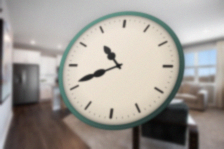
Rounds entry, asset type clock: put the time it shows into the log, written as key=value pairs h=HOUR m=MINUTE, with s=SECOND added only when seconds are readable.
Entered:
h=10 m=41
